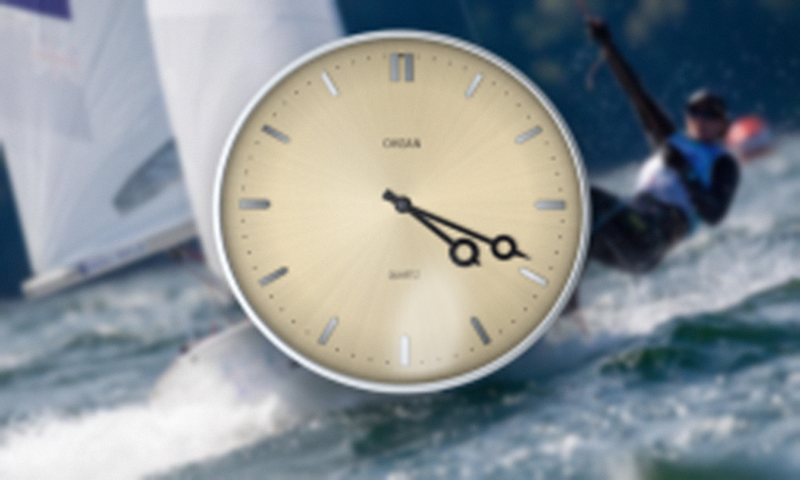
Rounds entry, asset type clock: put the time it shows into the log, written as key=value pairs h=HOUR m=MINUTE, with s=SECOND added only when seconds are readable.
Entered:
h=4 m=19
